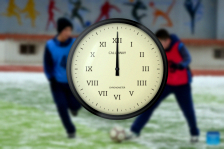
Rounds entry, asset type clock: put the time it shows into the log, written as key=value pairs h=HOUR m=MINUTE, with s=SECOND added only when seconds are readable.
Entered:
h=12 m=0
